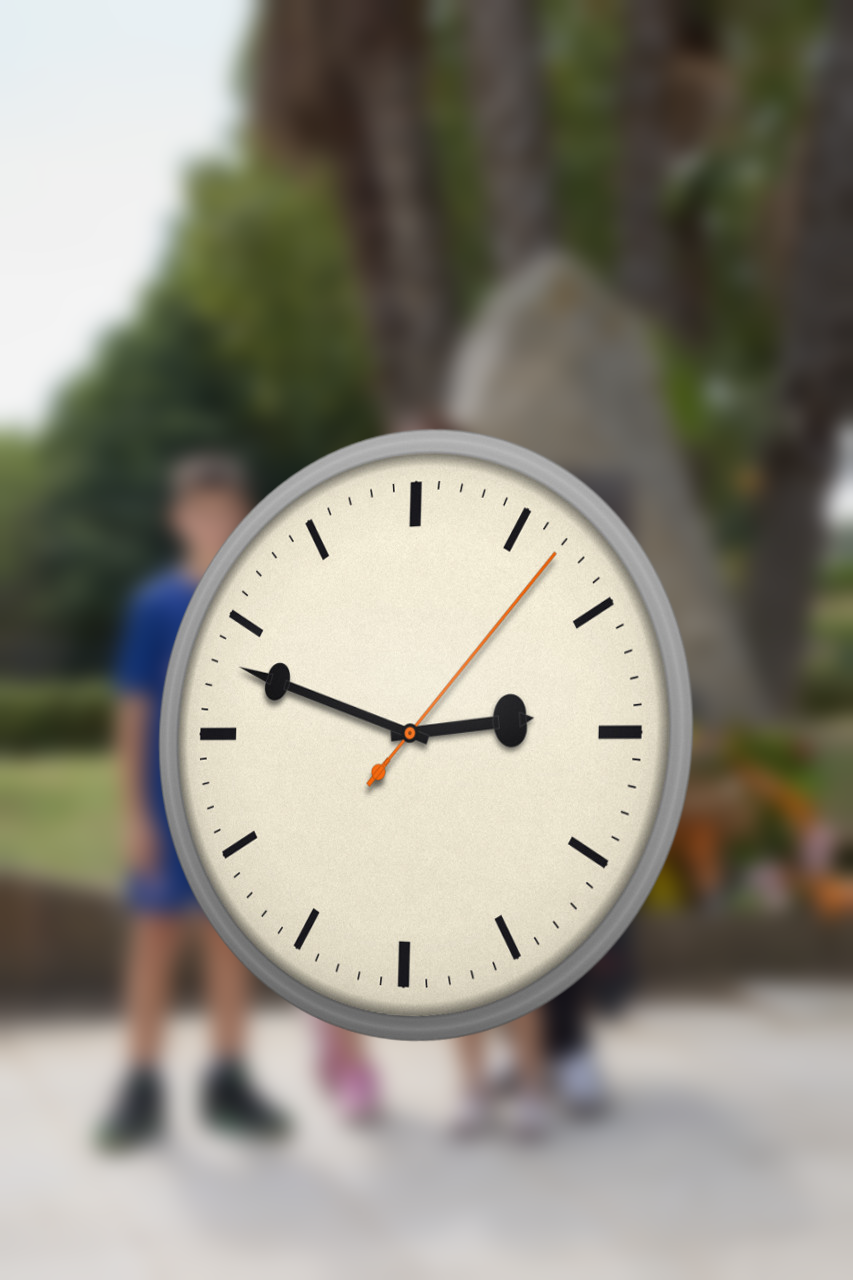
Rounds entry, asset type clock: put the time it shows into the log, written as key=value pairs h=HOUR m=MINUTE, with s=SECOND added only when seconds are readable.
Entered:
h=2 m=48 s=7
